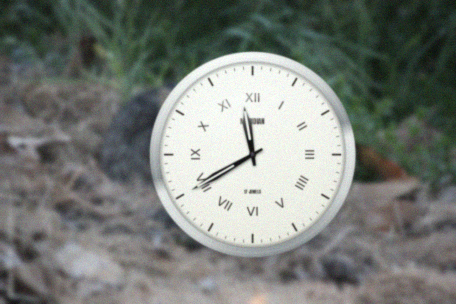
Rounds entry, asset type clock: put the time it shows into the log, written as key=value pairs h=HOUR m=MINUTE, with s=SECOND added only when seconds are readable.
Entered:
h=11 m=40
